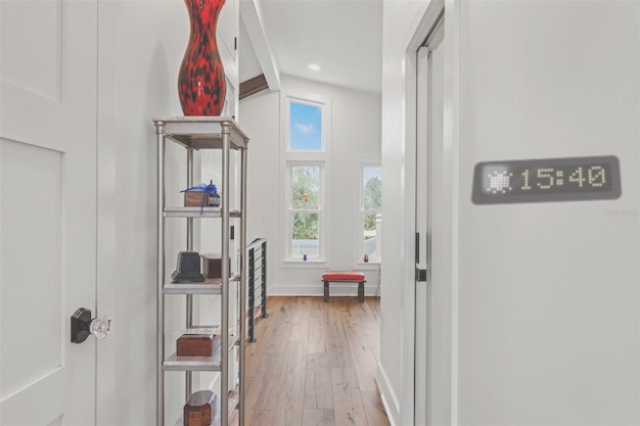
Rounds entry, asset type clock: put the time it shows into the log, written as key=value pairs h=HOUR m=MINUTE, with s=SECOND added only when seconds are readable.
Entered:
h=15 m=40
